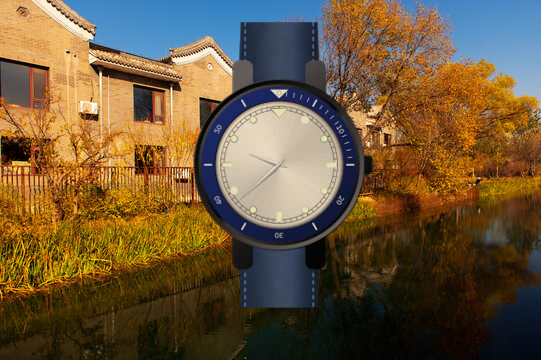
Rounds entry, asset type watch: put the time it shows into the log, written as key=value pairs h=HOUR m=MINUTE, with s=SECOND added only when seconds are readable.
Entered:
h=9 m=38
